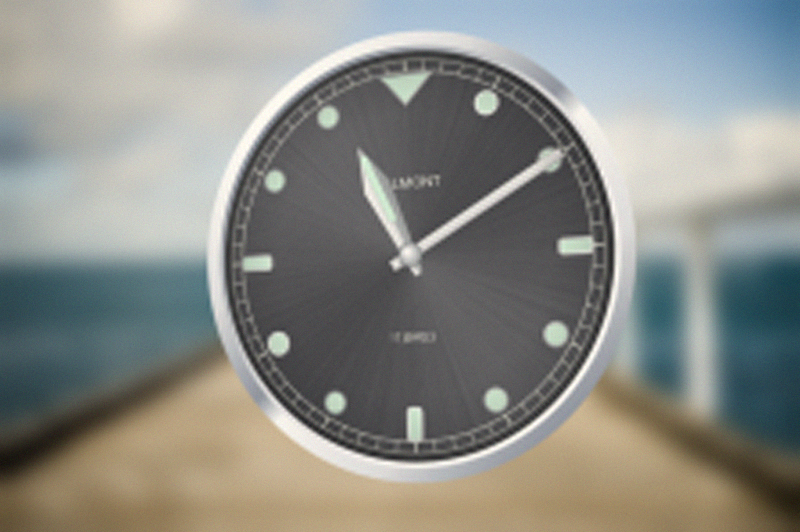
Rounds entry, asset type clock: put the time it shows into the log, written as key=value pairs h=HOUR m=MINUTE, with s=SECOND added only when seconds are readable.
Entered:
h=11 m=10
